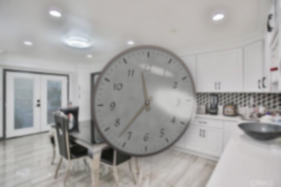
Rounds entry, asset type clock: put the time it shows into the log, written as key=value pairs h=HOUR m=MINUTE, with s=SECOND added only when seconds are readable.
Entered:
h=11 m=37
